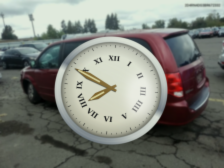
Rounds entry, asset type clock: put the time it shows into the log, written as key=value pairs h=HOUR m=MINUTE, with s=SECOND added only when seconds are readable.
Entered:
h=7 m=49
